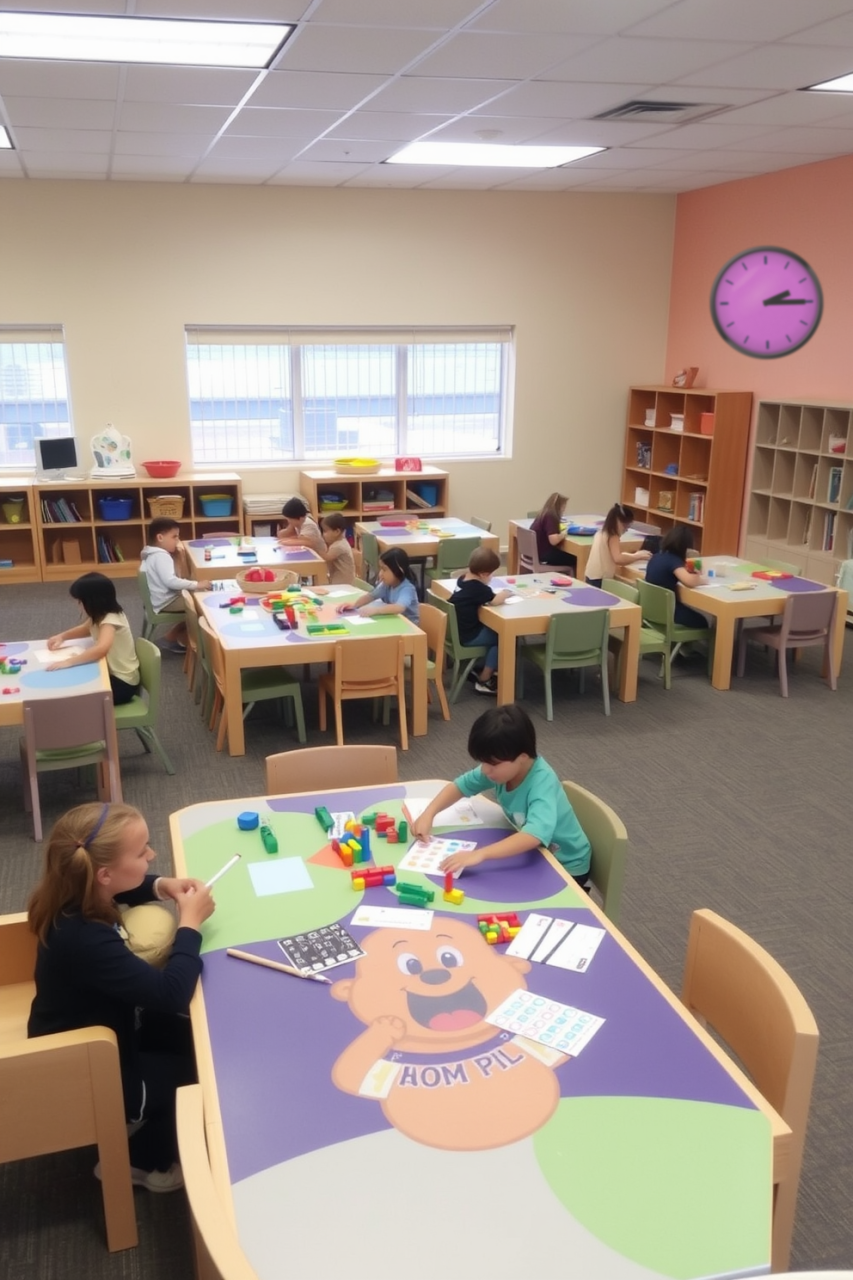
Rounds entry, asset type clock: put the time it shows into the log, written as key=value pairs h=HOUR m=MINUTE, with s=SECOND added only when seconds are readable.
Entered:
h=2 m=15
